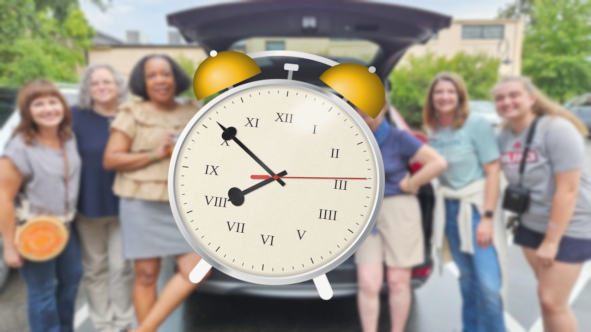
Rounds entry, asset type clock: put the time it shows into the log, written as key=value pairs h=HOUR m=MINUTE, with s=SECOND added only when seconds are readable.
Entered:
h=7 m=51 s=14
